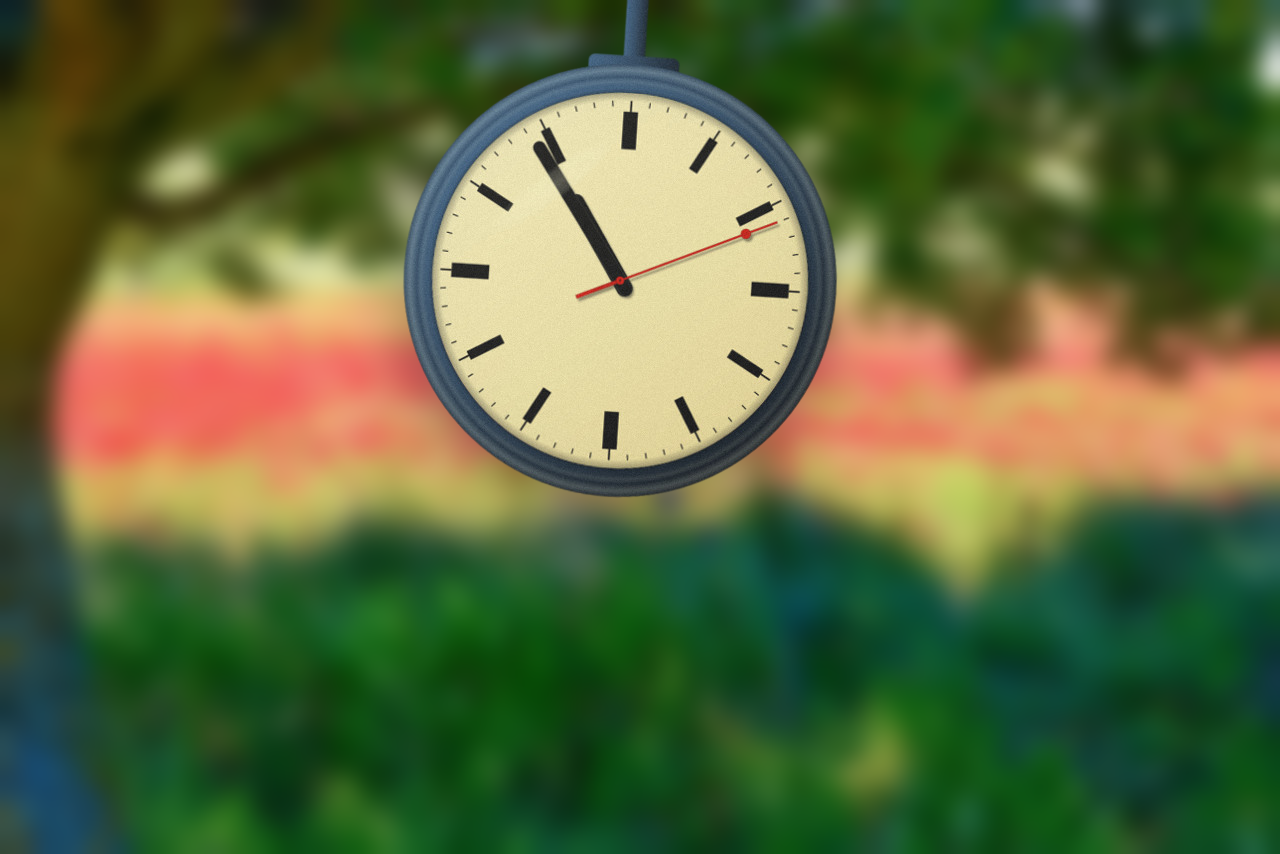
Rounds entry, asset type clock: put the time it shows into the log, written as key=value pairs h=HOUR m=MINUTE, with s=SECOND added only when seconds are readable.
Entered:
h=10 m=54 s=11
